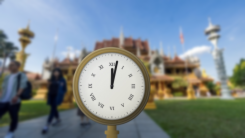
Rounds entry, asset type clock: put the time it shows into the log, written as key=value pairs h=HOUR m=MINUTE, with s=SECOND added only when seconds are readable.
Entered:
h=12 m=2
